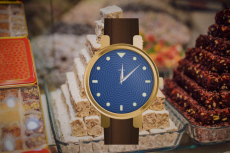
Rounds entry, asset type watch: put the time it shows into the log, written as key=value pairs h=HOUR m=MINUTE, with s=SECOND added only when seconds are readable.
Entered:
h=12 m=8
